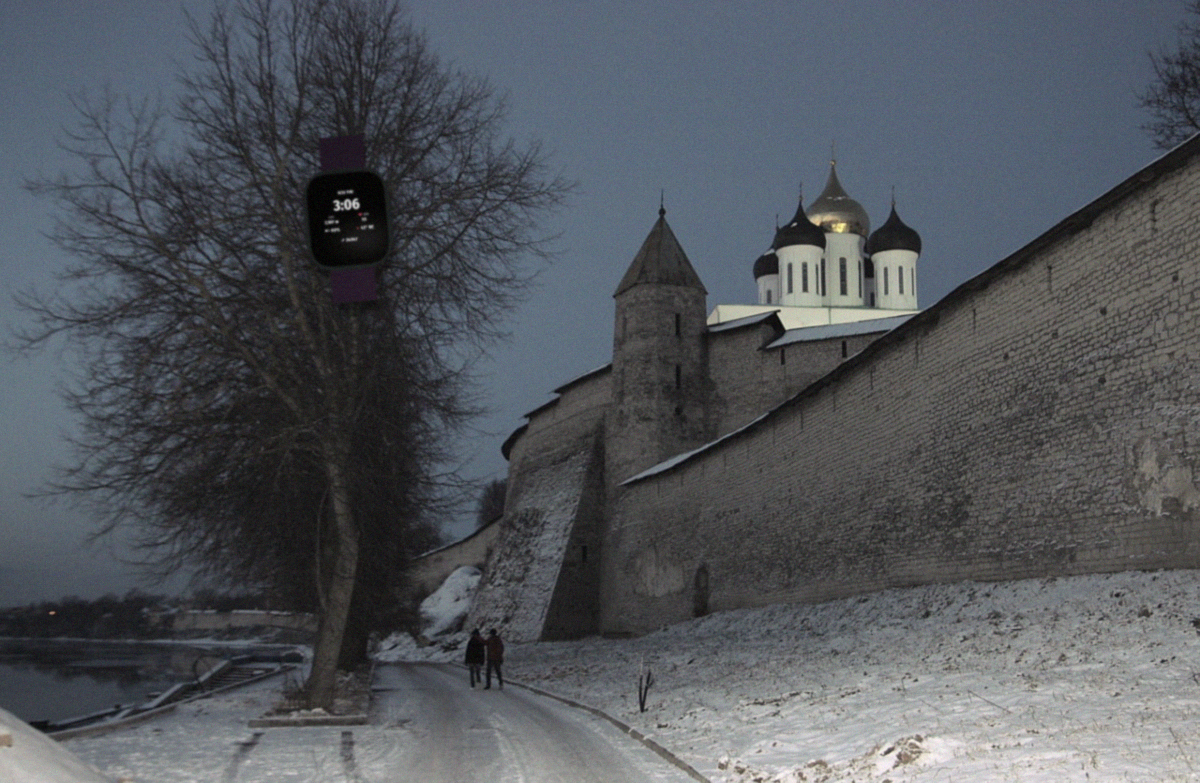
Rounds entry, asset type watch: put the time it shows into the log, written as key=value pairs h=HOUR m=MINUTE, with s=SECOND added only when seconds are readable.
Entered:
h=3 m=6
